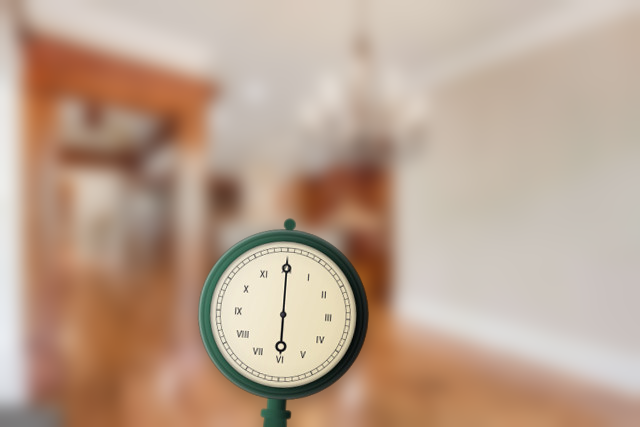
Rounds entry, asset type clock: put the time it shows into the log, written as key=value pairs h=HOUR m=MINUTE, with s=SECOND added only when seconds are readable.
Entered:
h=6 m=0
